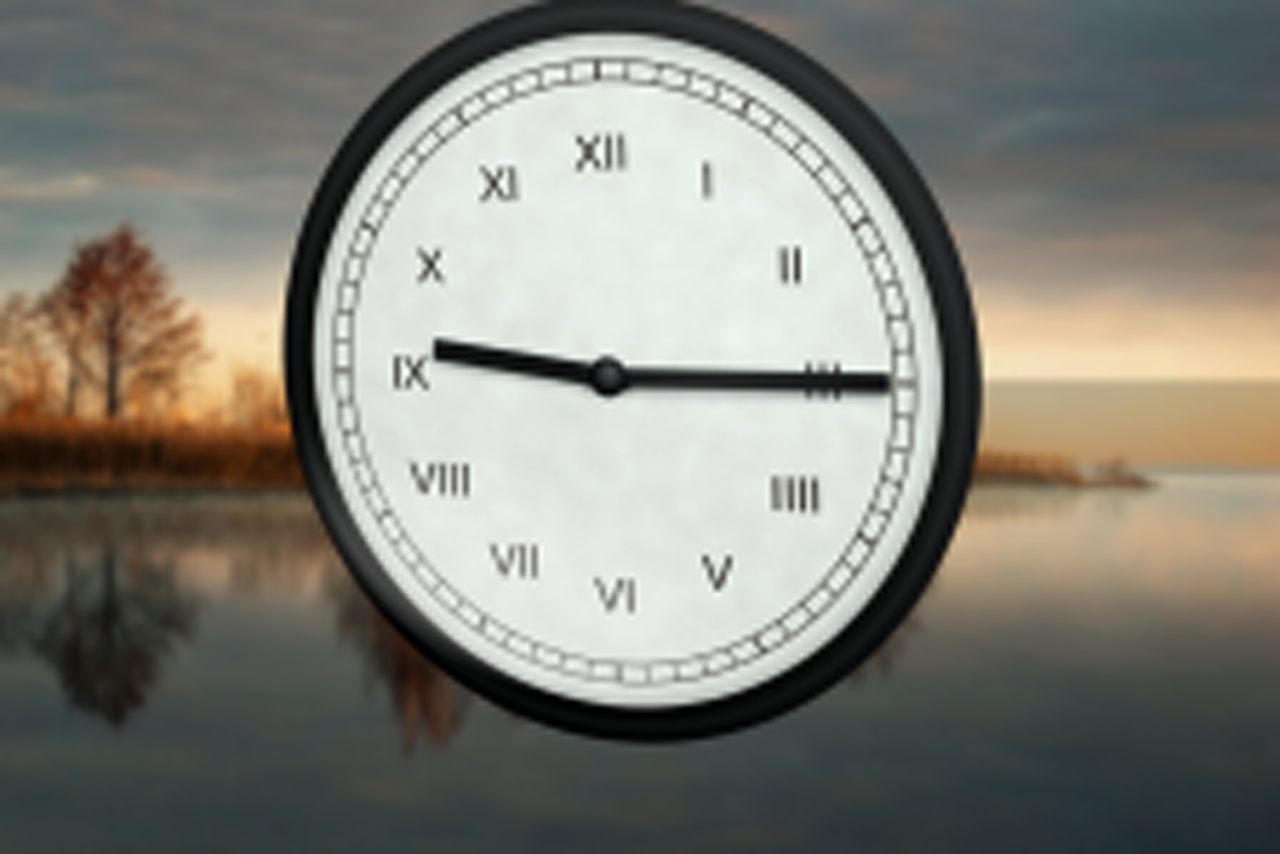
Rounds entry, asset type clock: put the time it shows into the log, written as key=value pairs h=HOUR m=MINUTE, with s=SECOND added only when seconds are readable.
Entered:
h=9 m=15
